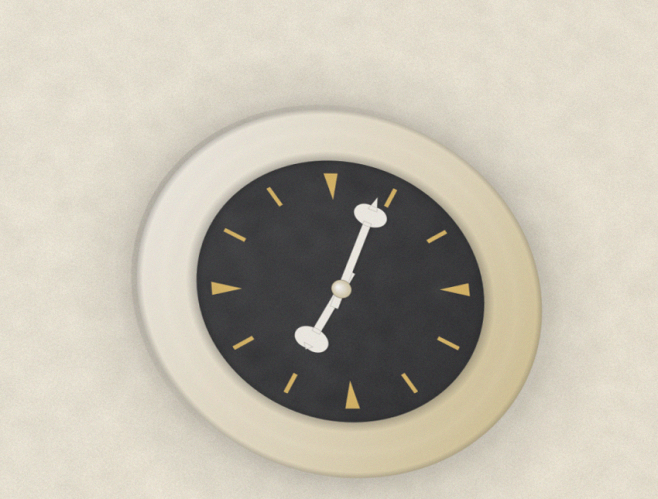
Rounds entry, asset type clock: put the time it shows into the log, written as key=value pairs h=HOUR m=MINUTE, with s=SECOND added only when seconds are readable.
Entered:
h=7 m=4
